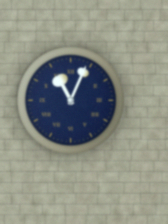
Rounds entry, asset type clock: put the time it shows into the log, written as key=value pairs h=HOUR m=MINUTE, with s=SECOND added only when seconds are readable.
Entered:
h=11 m=4
